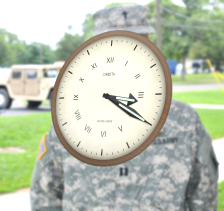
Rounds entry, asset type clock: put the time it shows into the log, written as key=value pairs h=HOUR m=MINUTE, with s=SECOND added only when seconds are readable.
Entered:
h=3 m=20
